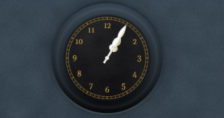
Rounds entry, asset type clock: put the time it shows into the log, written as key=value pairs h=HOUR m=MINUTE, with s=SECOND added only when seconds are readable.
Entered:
h=1 m=5
